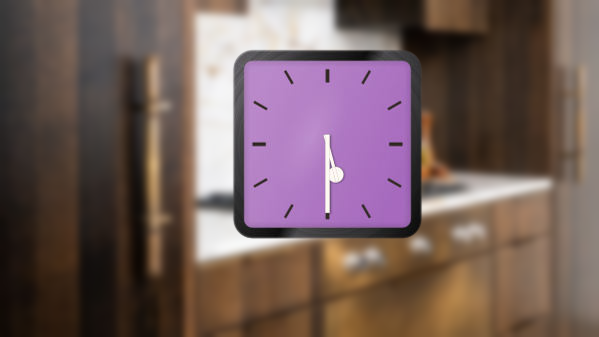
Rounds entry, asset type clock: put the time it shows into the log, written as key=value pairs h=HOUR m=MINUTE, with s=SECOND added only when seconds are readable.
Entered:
h=5 m=30
